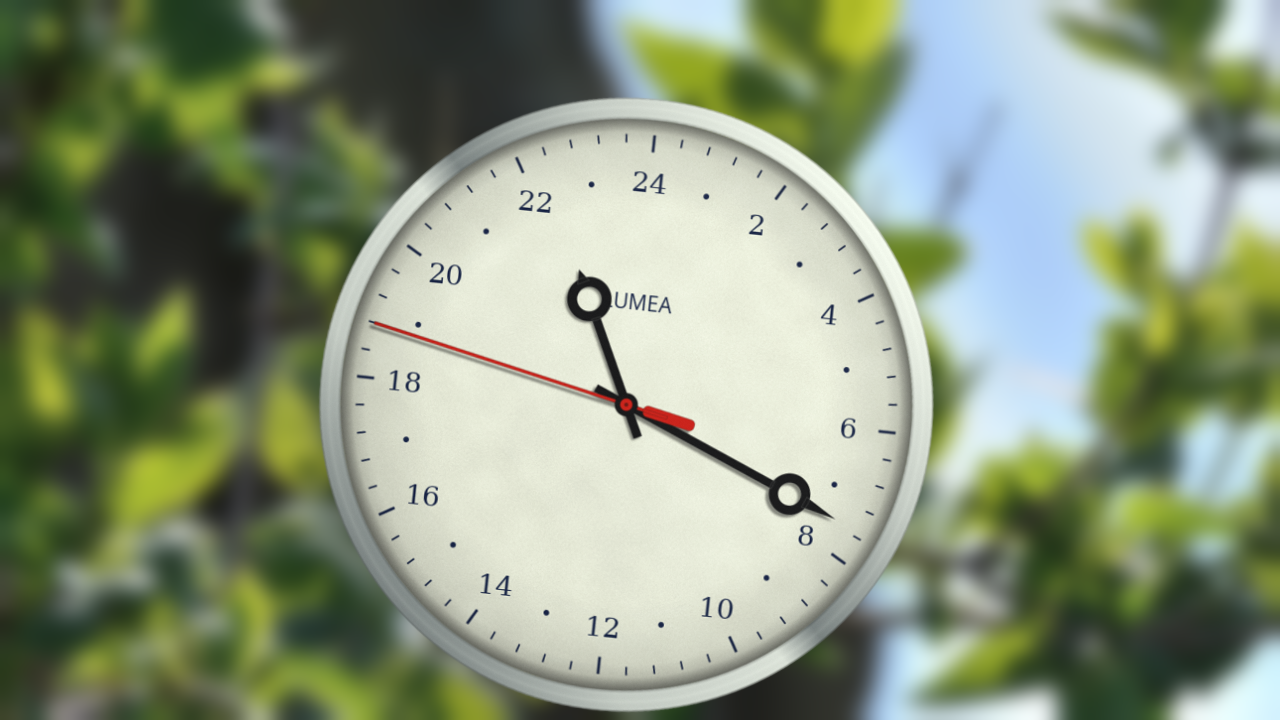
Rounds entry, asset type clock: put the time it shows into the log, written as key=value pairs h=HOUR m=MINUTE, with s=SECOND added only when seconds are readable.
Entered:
h=22 m=18 s=47
